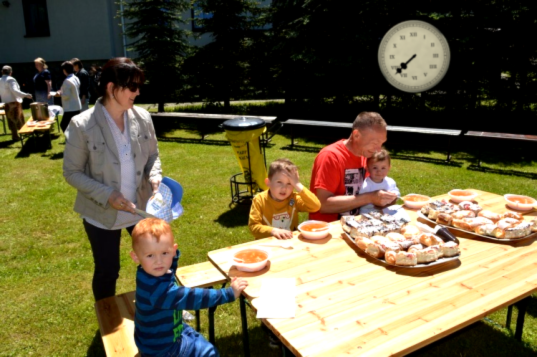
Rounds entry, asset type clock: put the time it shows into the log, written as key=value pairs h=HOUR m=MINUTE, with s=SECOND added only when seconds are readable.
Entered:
h=7 m=38
